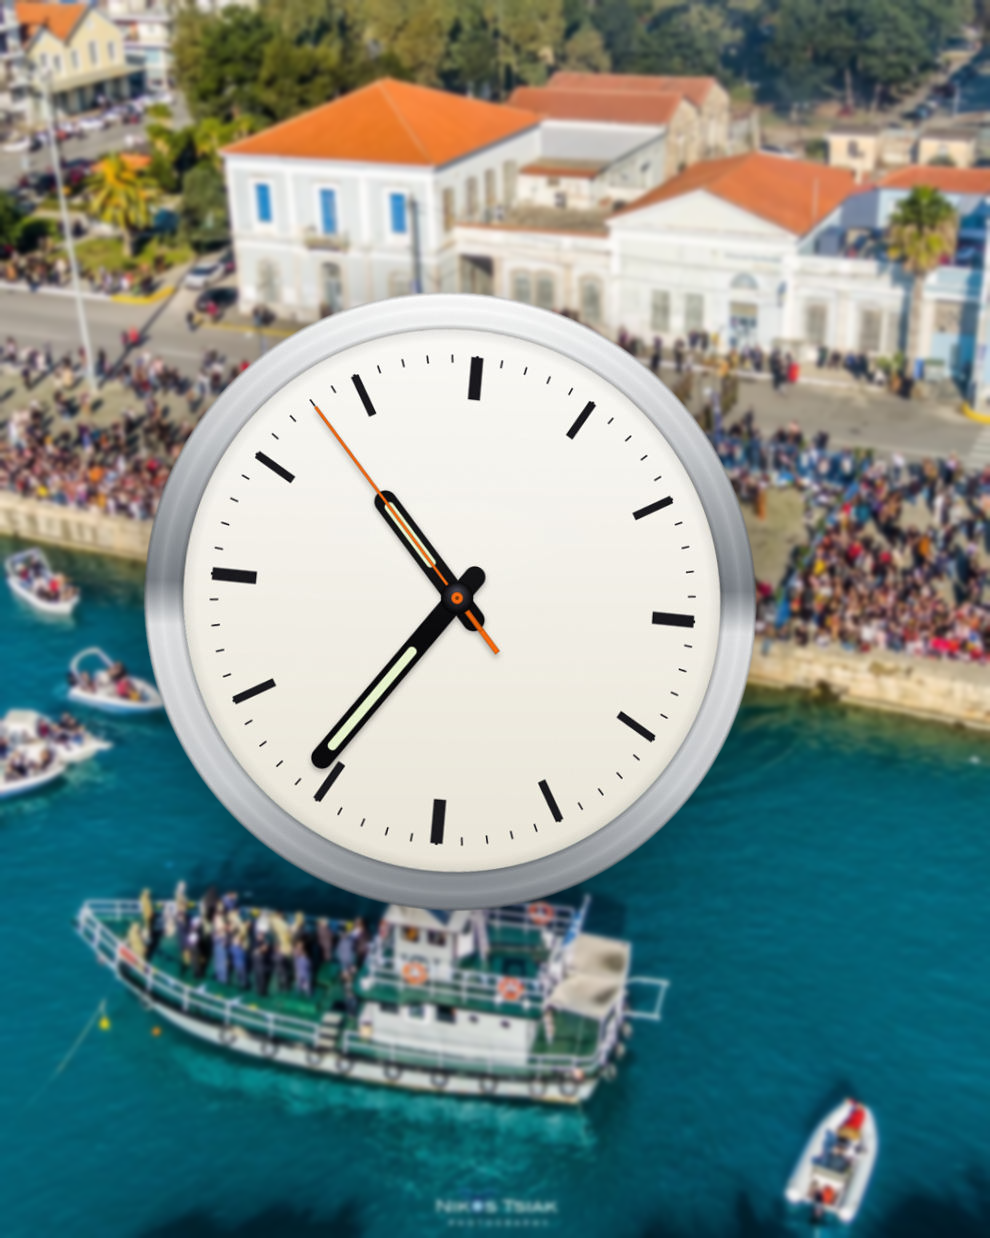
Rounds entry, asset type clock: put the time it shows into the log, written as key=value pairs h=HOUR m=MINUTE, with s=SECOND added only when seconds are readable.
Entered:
h=10 m=35 s=53
